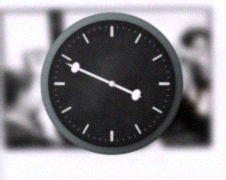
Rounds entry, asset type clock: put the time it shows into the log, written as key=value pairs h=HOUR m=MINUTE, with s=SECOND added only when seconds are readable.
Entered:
h=3 m=49
